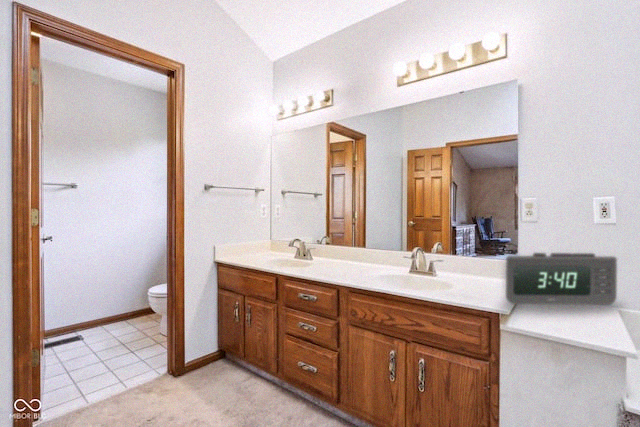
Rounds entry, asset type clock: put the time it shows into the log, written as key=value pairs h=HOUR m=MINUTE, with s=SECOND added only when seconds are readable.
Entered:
h=3 m=40
